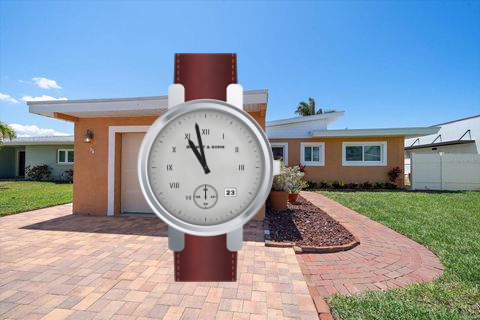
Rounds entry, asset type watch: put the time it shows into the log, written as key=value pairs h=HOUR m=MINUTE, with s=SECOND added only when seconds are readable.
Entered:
h=10 m=58
